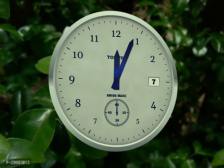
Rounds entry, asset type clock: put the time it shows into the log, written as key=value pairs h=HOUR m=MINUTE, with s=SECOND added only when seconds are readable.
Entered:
h=12 m=4
